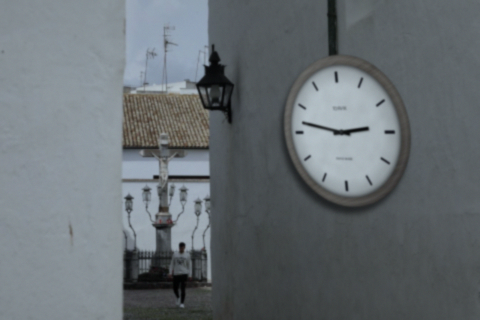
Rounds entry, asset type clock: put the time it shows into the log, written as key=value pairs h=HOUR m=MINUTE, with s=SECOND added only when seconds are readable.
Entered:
h=2 m=47
